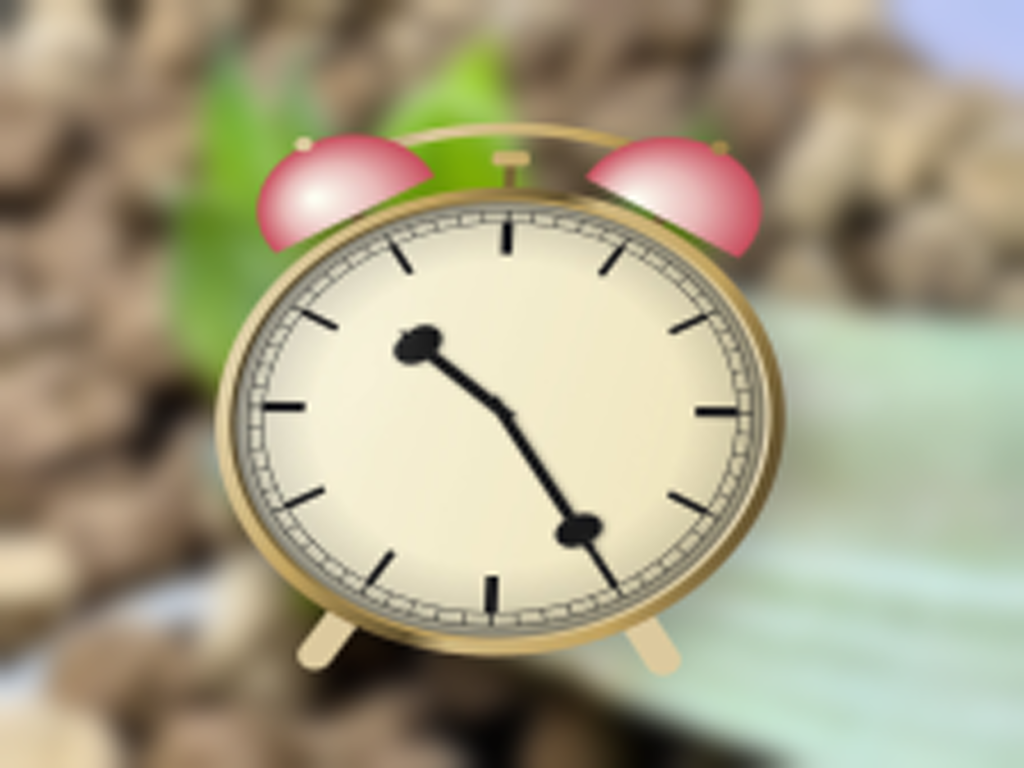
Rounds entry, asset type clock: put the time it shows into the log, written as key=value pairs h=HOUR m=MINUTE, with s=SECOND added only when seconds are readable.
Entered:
h=10 m=25
